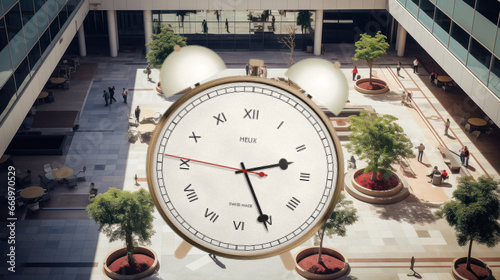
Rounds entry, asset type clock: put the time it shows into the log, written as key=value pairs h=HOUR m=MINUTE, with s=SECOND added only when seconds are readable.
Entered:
h=2 m=25 s=46
